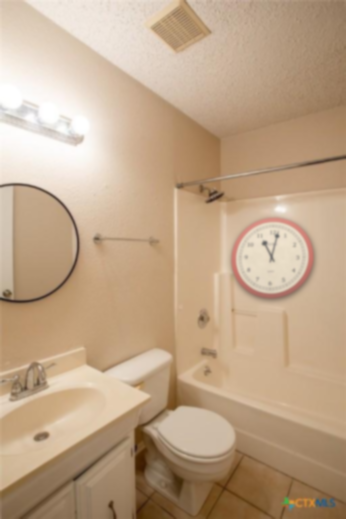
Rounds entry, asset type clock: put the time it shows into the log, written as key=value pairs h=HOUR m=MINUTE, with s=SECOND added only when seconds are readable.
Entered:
h=11 m=2
